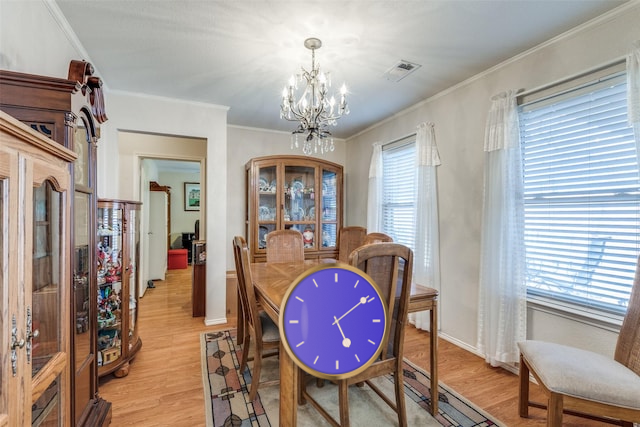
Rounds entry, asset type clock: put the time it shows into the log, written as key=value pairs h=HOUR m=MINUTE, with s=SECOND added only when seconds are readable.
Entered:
h=5 m=9
